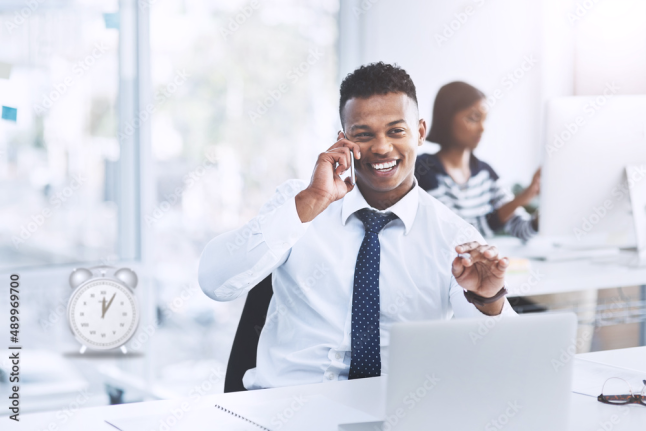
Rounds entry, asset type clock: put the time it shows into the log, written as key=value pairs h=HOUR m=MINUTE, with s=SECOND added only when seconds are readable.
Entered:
h=12 m=5
